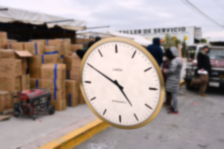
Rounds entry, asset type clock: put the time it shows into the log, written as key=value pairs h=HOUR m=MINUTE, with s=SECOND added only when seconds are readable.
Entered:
h=4 m=50
